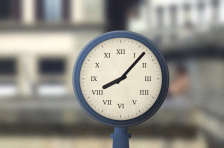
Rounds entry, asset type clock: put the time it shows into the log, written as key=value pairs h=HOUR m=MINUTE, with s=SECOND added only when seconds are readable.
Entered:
h=8 m=7
